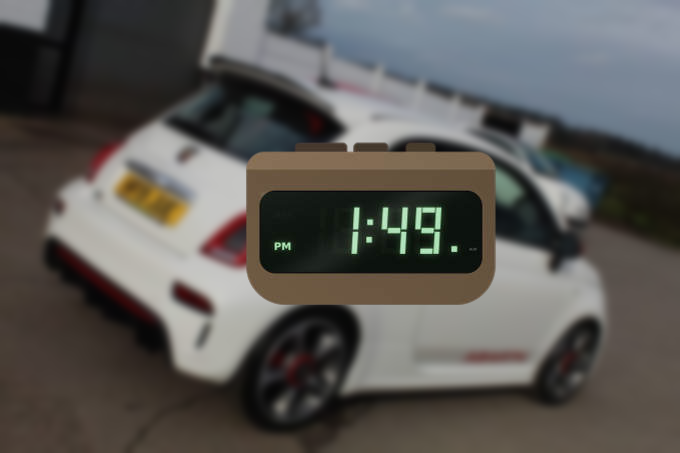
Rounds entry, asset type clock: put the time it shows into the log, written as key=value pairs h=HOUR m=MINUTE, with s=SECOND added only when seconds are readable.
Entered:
h=1 m=49
